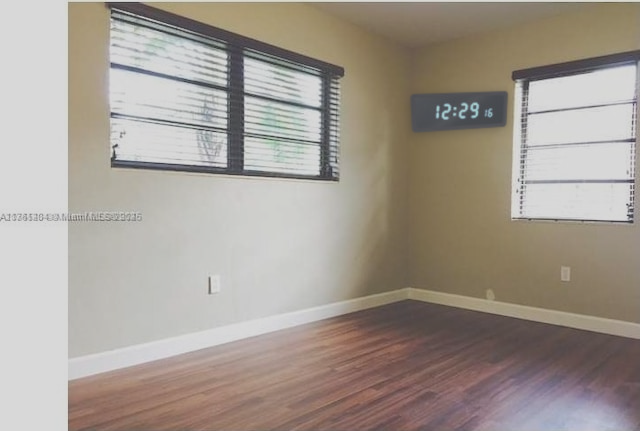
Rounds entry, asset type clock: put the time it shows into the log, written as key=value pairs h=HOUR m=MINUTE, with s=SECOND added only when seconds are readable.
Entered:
h=12 m=29
